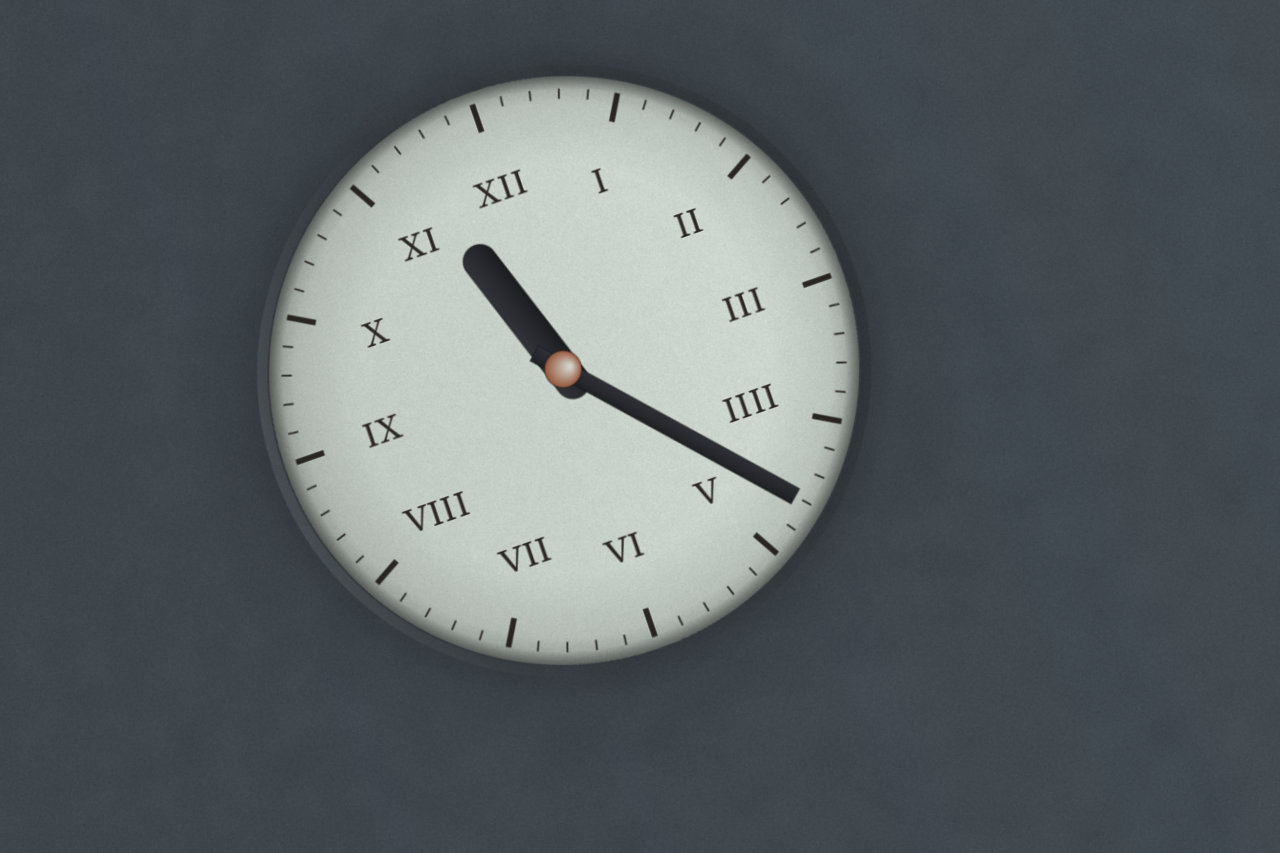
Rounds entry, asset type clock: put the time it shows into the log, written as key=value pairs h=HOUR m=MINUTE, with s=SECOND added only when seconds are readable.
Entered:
h=11 m=23
